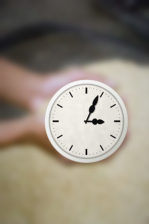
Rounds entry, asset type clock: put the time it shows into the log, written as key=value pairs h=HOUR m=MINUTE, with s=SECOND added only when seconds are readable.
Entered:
h=3 m=4
